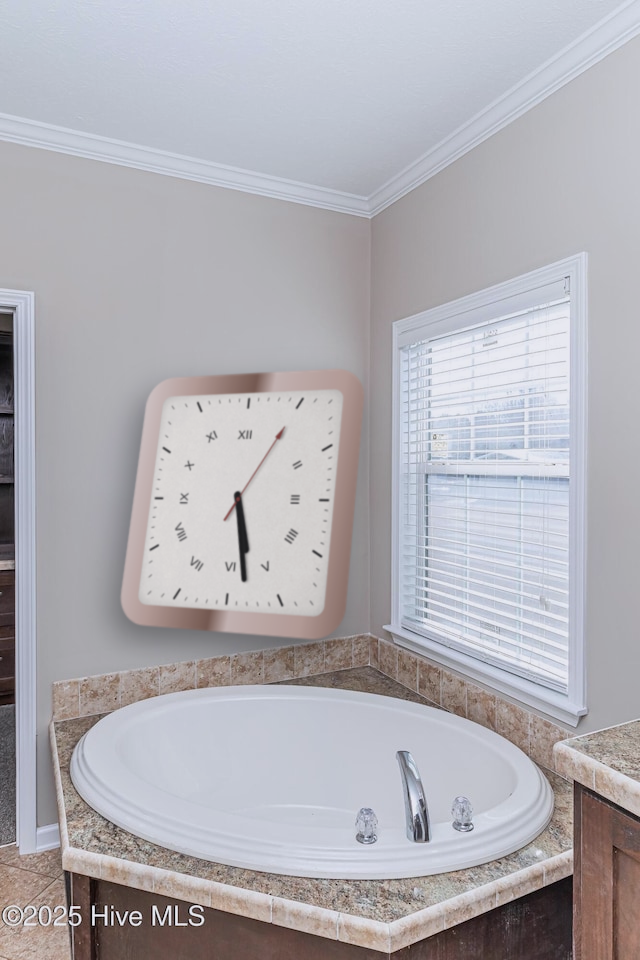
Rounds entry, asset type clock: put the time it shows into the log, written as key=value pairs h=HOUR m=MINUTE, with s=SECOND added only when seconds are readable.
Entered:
h=5 m=28 s=5
